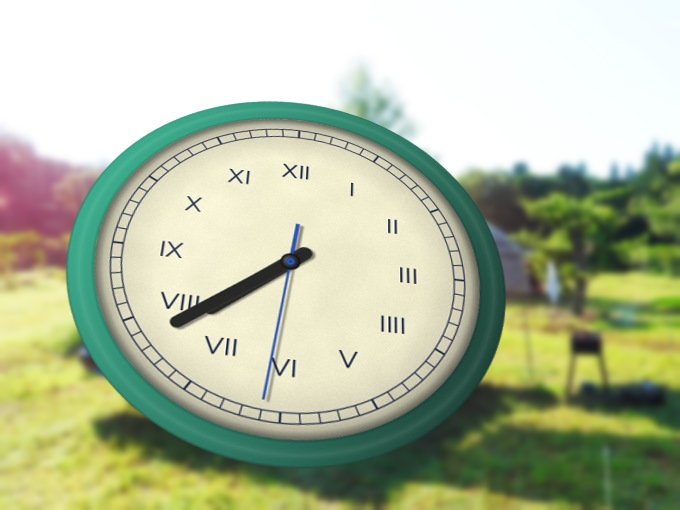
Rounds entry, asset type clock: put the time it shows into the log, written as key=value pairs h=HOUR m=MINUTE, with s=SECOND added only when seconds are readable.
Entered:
h=7 m=38 s=31
